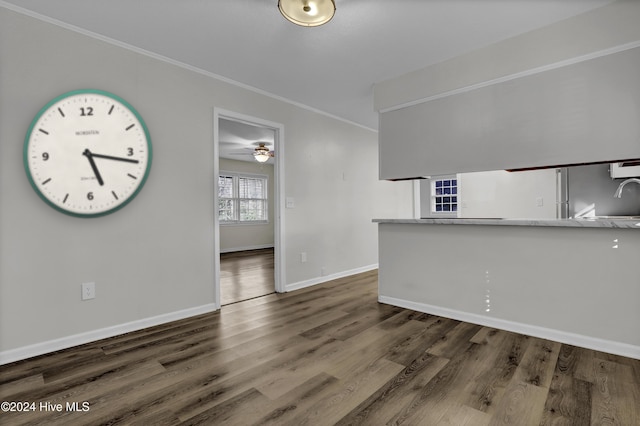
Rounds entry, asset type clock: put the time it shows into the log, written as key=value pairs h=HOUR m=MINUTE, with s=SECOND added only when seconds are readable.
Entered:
h=5 m=17
